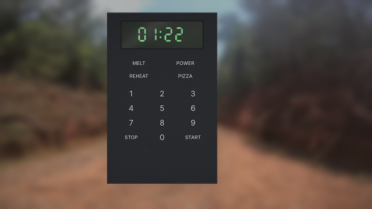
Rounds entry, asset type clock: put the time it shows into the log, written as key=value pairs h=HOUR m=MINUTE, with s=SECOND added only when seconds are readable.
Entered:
h=1 m=22
